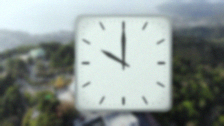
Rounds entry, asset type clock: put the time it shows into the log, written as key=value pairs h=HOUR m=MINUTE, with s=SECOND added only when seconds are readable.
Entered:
h=10 m=0
